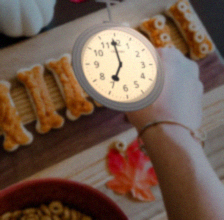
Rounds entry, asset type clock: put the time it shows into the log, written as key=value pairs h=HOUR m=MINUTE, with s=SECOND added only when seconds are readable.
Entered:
h=6 m=59
